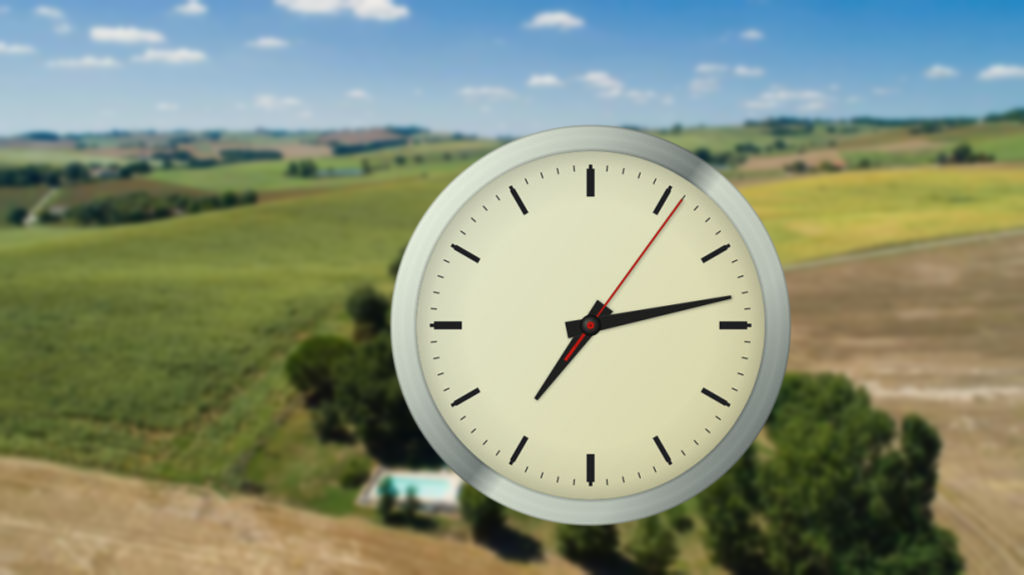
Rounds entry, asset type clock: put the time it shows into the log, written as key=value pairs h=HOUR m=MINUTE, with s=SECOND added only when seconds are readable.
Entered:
h=7 m=13 s=6
